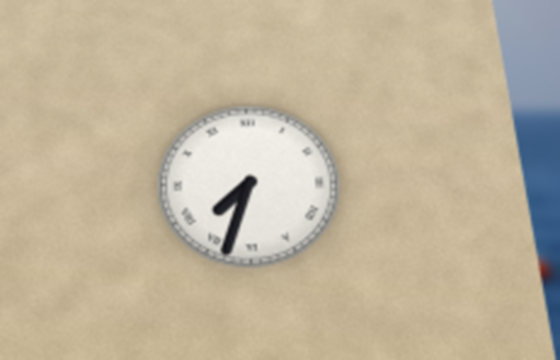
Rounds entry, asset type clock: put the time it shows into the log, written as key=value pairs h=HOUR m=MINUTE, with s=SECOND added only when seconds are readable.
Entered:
h=7 m=33
